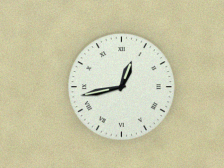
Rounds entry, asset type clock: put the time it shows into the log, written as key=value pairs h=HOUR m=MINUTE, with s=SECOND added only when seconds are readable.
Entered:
h=12 m=43
